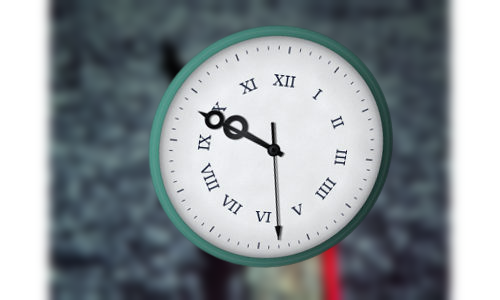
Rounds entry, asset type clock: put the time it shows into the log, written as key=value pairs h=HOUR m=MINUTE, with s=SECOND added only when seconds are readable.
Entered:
h=9 m=48 s=28
